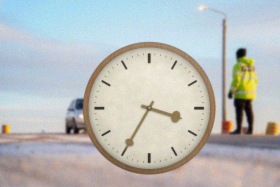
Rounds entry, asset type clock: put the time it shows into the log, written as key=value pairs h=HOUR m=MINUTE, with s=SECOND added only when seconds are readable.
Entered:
h=3 m=35
